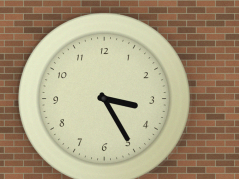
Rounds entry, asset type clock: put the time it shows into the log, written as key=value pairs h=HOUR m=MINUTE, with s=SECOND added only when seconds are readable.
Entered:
h=3 m=25
